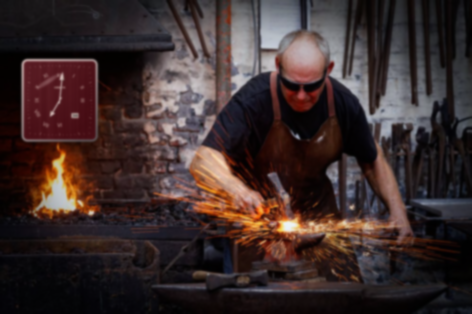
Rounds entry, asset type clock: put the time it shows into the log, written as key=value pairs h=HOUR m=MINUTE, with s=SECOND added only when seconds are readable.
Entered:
h=7 m=1
